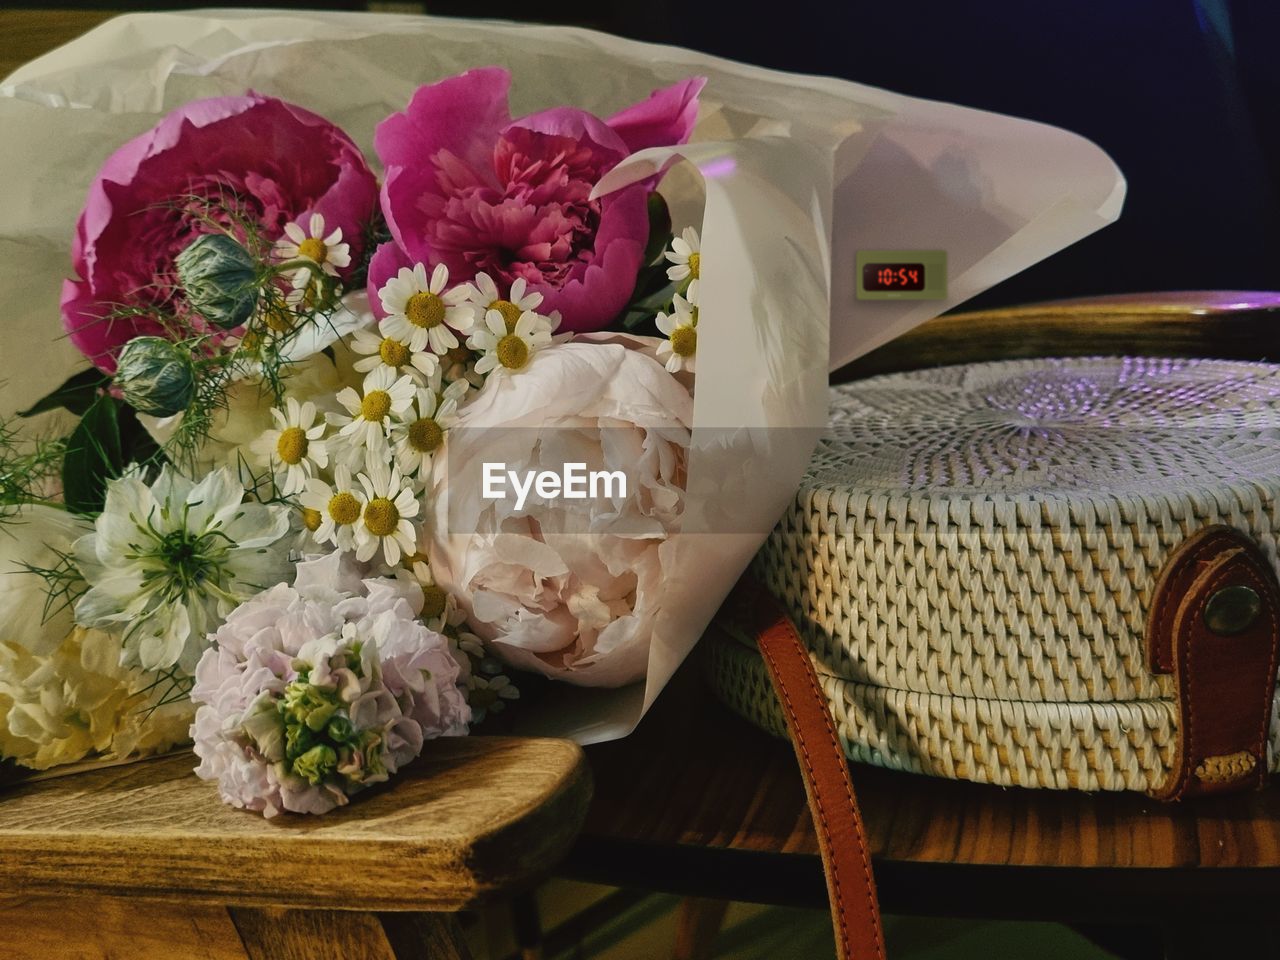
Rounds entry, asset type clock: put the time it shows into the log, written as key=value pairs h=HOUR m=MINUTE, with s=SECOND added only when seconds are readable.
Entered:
h=10 m=54
